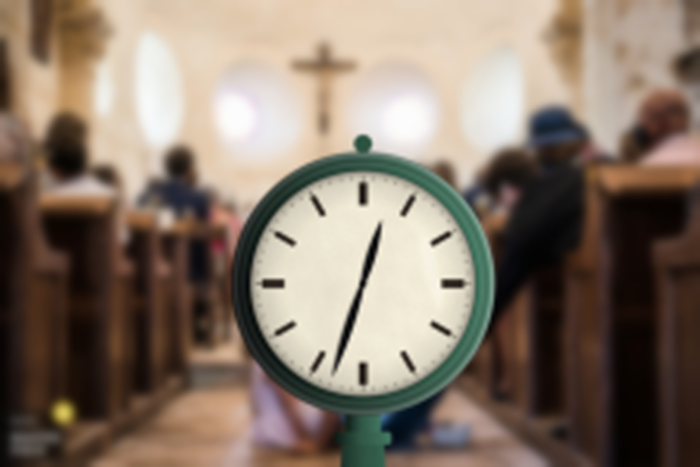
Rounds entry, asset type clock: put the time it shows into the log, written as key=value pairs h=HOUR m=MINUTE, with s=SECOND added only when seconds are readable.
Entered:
h=12 m=33
